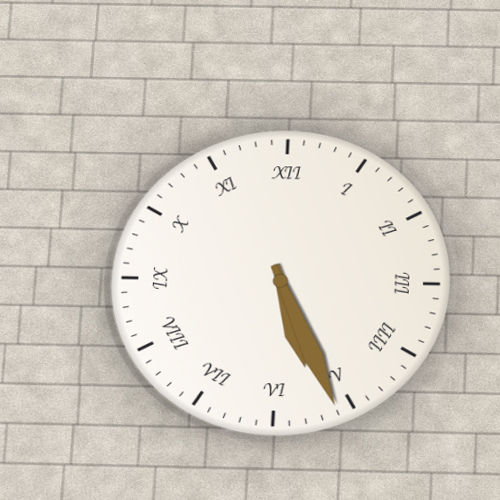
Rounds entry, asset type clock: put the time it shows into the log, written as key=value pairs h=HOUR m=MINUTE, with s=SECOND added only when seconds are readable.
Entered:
h=5 m=26
